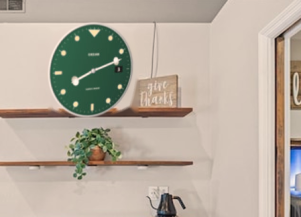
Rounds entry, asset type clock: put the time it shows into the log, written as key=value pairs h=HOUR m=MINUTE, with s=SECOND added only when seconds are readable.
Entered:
h=8 m=12
